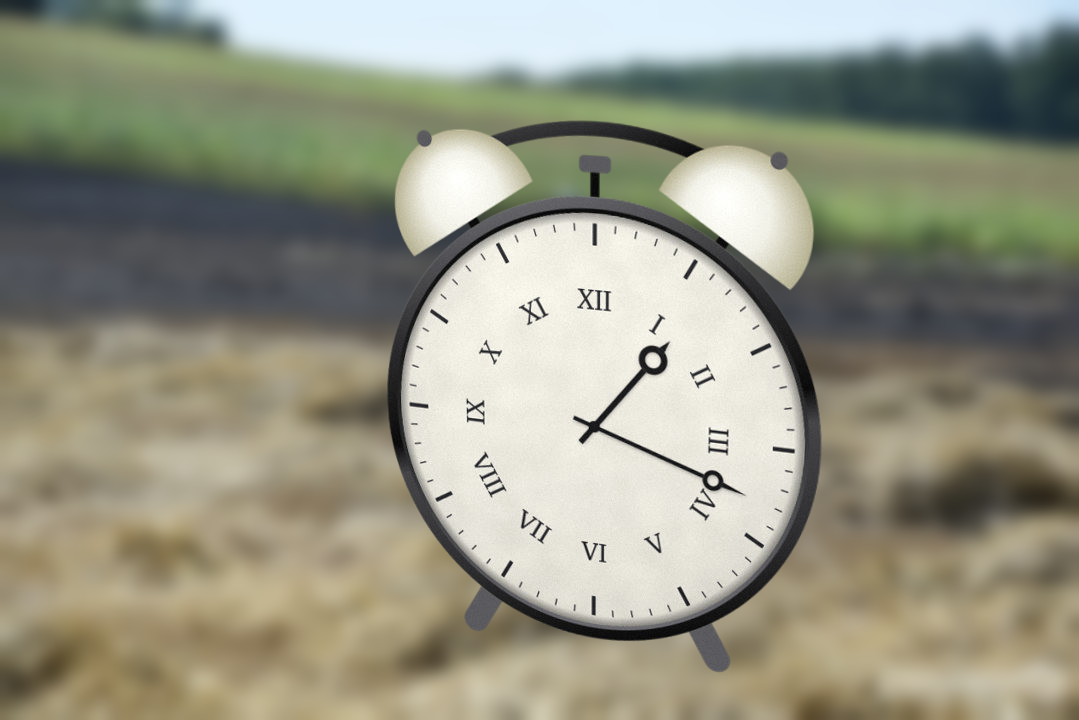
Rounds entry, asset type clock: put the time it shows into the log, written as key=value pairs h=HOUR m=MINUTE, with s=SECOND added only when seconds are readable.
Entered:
h=1 m=18
